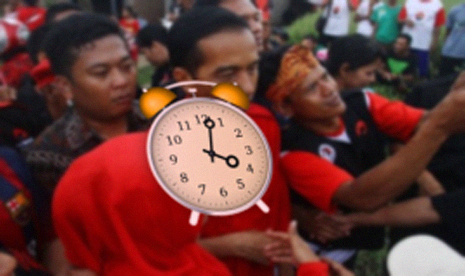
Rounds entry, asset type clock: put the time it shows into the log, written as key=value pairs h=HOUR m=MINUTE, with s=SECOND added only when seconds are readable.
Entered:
h=4 m=2
